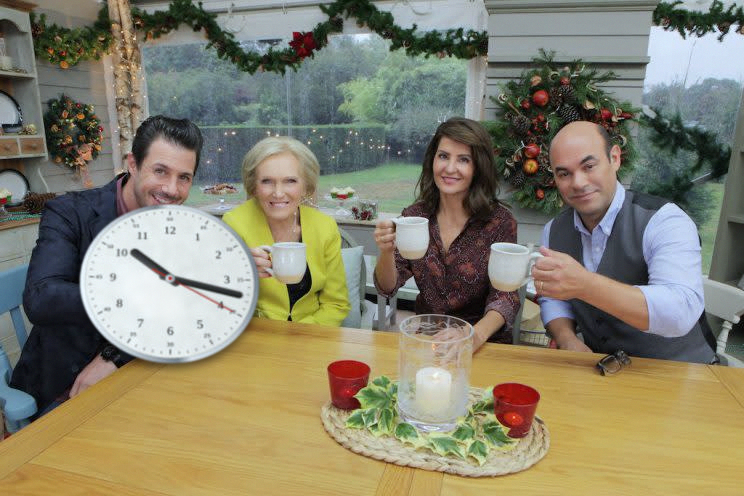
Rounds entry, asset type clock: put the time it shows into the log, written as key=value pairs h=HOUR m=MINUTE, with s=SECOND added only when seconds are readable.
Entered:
h=10 m=17 s=20
